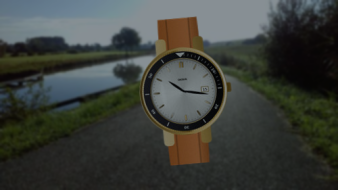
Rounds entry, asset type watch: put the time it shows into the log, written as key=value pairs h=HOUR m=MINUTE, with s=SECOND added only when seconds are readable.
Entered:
h=10 m=17
